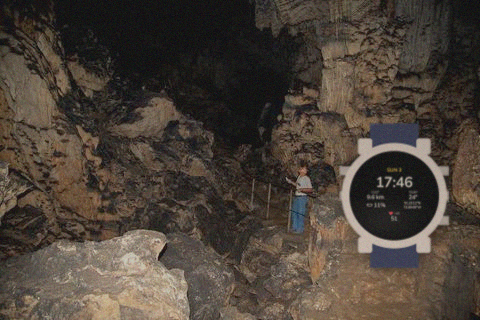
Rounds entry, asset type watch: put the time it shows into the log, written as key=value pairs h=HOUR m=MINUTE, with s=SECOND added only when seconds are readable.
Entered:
h=17 m=46
